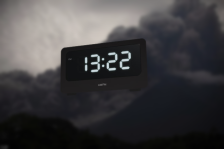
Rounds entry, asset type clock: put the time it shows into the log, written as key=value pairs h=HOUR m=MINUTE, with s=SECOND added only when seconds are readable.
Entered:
h=13 m=22
